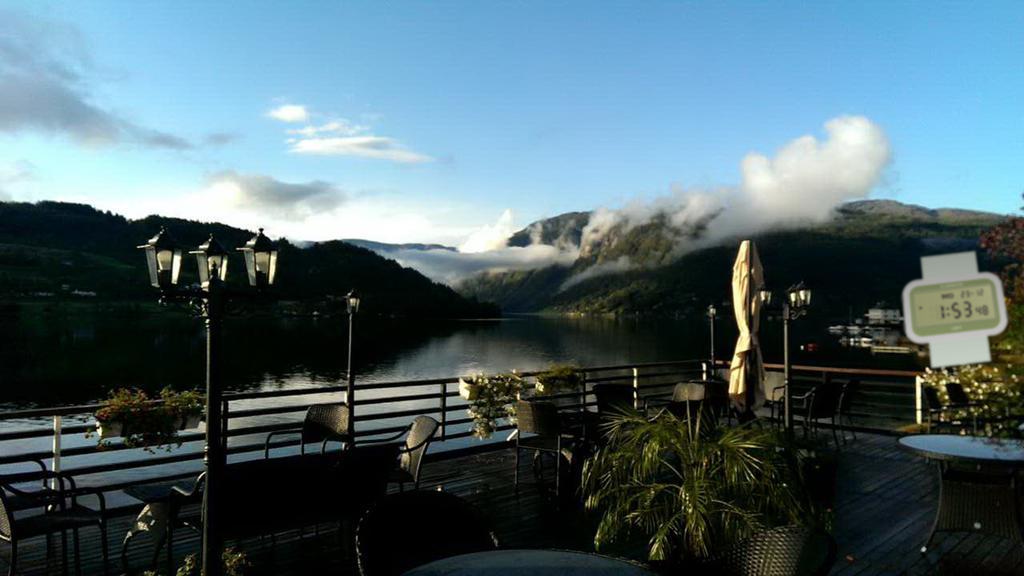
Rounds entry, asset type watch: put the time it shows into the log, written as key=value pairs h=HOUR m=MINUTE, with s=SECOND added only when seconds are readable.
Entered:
h=1 m=53
